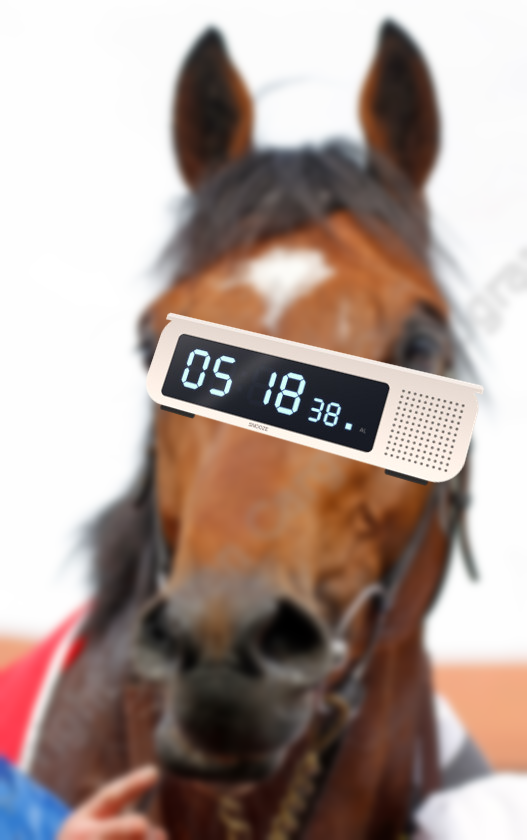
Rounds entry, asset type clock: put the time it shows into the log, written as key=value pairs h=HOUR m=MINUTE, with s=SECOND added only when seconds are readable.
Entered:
h=5 m=18 s=38
